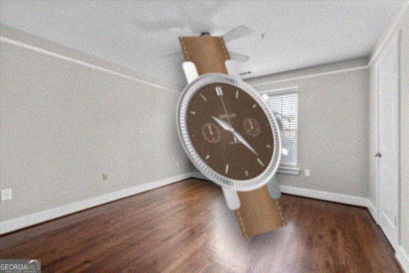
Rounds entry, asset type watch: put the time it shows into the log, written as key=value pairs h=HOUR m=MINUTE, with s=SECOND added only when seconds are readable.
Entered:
h=10 m=24
